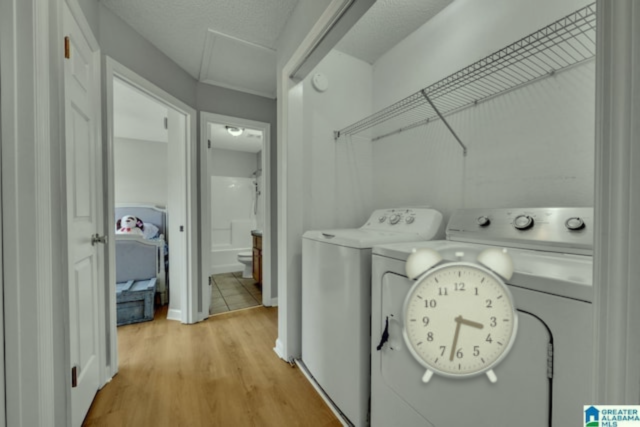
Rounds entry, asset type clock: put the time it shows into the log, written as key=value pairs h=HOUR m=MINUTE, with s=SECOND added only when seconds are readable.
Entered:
h=3 m=32
